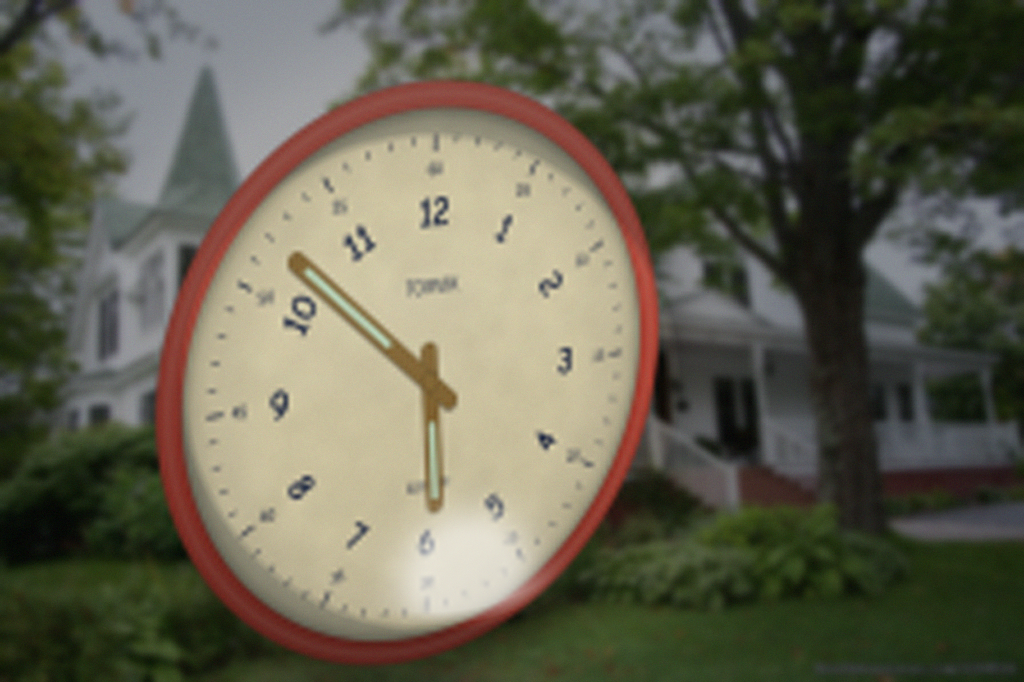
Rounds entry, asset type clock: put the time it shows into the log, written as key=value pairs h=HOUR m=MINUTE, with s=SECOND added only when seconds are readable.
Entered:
h=5 m=52
